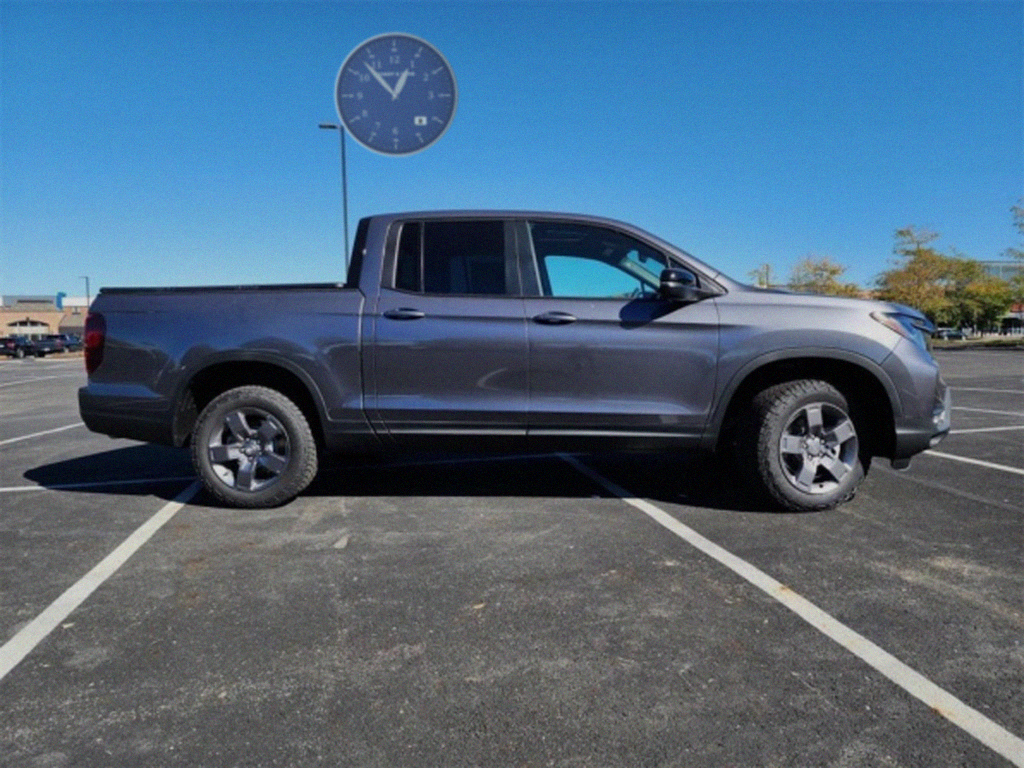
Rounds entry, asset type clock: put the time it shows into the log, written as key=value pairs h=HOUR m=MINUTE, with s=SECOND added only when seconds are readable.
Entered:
h=12 m=53
